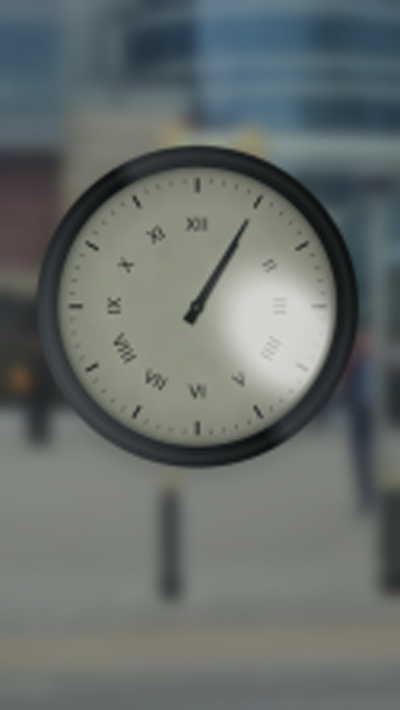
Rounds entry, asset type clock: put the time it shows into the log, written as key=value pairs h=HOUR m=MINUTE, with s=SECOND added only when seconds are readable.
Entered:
h=1 m=5
